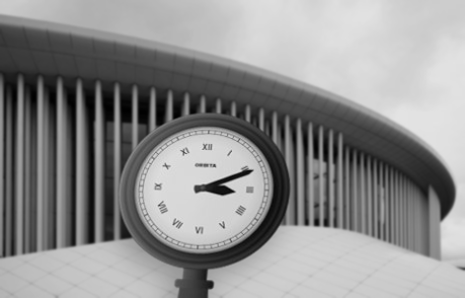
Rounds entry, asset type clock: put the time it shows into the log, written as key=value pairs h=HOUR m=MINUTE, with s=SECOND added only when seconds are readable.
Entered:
h=3 m=11
